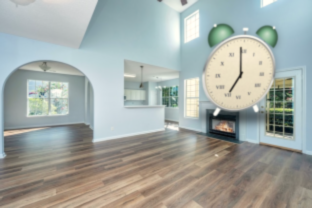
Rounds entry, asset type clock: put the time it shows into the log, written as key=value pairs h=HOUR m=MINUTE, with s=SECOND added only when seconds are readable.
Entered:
h=6 m=59
